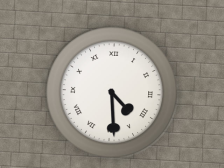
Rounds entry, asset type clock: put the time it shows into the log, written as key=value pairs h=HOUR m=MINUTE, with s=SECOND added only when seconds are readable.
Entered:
h=4 m=29
